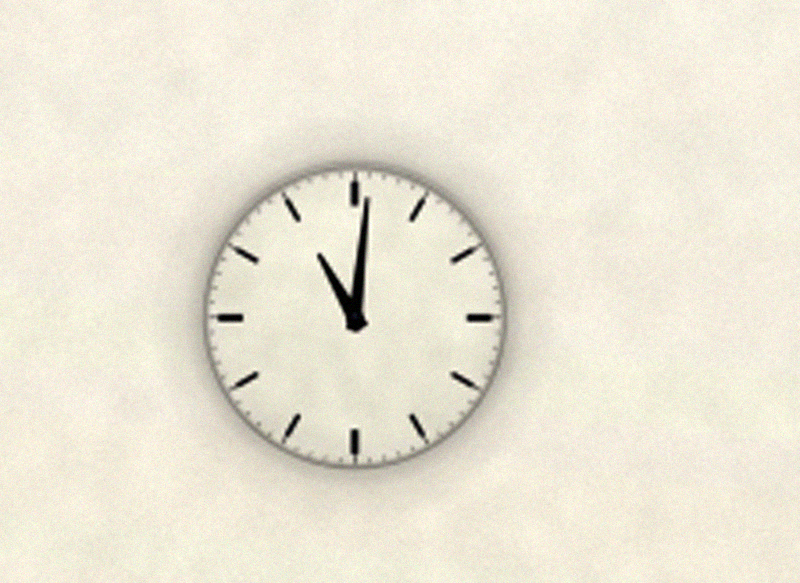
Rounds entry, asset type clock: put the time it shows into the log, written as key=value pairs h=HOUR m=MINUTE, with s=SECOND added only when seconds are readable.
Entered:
h=11 m=1
